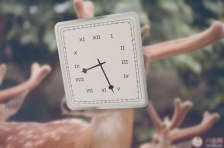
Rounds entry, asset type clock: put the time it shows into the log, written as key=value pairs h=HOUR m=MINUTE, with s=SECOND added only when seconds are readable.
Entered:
h=8 m=27
